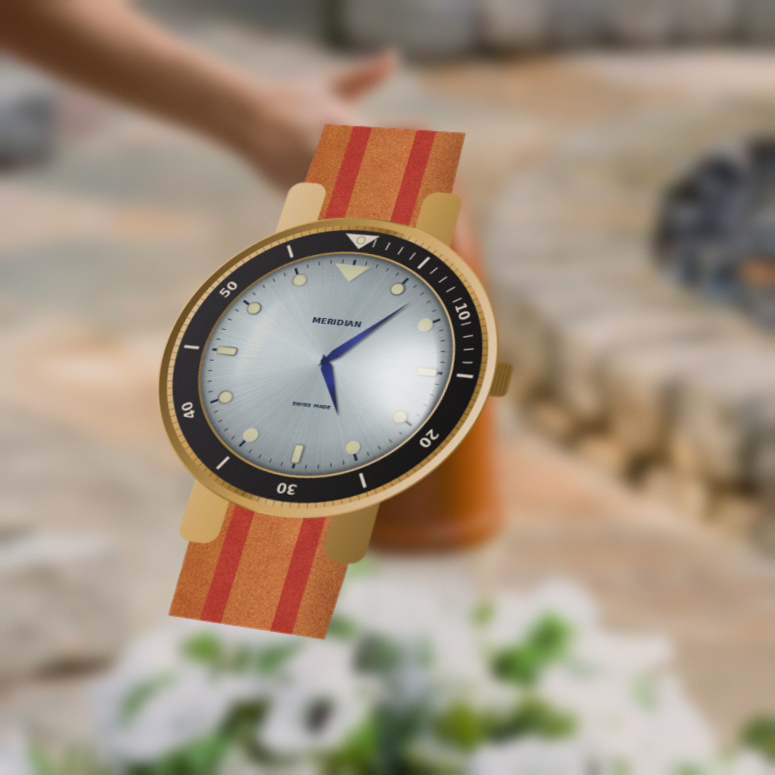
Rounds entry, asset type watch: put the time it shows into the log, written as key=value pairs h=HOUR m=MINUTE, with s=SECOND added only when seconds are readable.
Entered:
h=5 m=7
